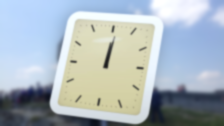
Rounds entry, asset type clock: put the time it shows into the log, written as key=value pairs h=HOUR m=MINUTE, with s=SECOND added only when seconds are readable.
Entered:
h=12 m=1
